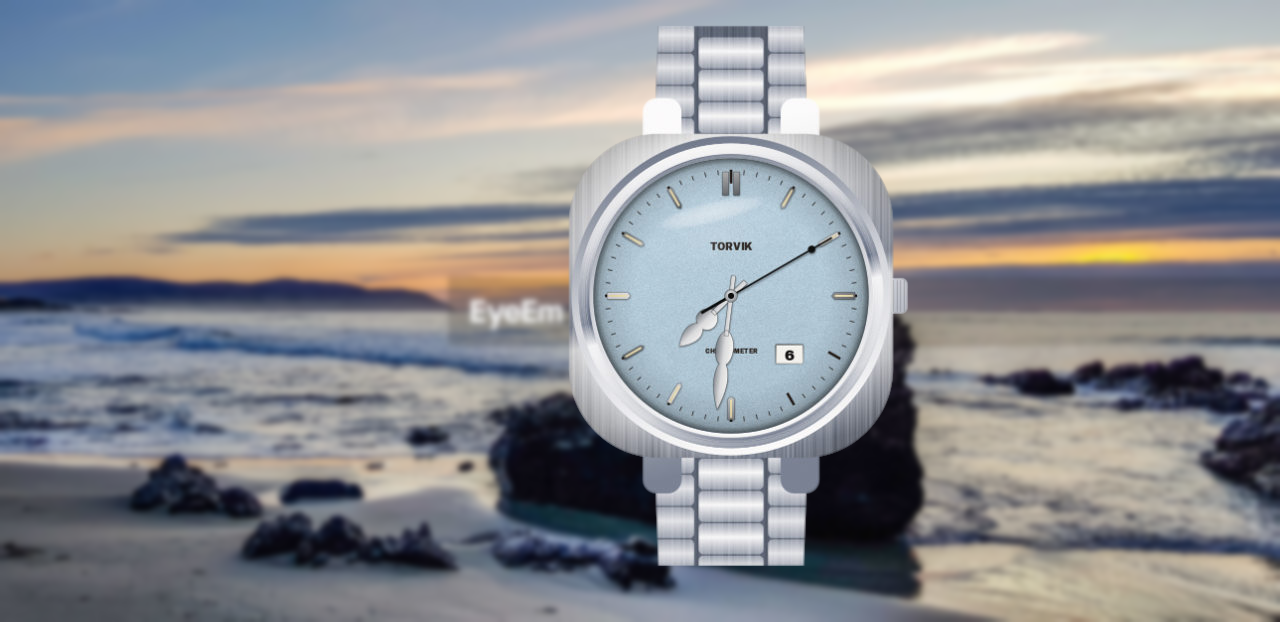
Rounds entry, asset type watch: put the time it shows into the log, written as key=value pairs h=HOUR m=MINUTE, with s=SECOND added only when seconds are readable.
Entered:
h=7 m=31 s=10
